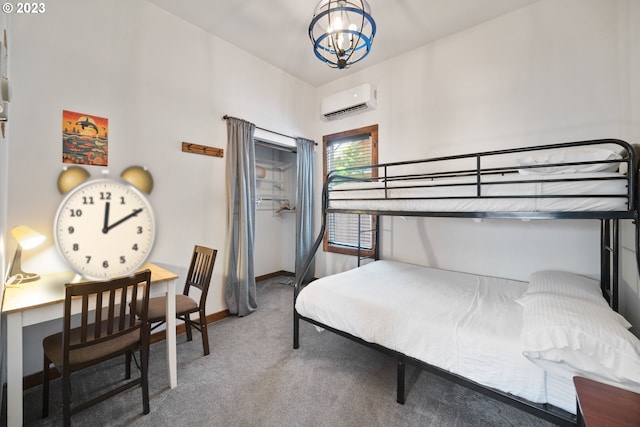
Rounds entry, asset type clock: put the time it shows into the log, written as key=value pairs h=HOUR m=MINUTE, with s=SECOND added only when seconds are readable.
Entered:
h=12 m=10
